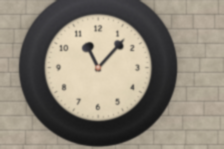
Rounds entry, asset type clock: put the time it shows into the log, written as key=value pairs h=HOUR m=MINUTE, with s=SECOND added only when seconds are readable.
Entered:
h=11 m=7
